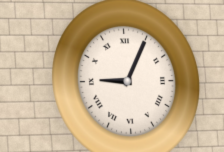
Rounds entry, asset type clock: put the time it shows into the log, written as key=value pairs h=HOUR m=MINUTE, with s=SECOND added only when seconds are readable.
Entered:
h=9 m=5
